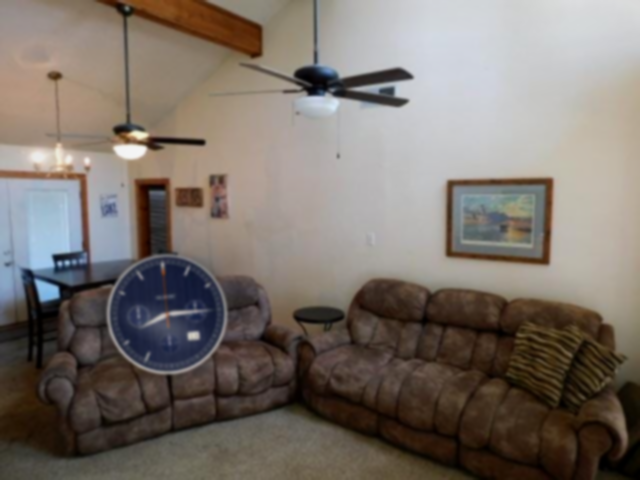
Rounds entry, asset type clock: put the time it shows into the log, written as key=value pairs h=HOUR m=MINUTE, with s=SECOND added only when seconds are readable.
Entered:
h=8 m=15
